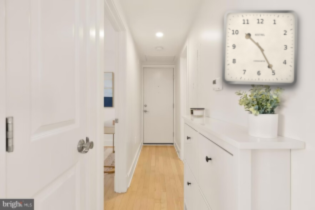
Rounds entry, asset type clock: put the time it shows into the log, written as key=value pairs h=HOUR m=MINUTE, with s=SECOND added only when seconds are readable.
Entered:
h=10 m=25
